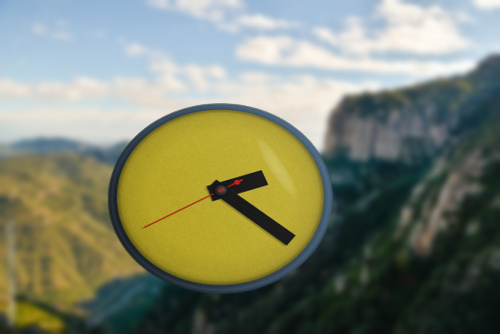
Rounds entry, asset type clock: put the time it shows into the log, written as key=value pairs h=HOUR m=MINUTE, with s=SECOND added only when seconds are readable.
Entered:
h=2 m=21 s=40
